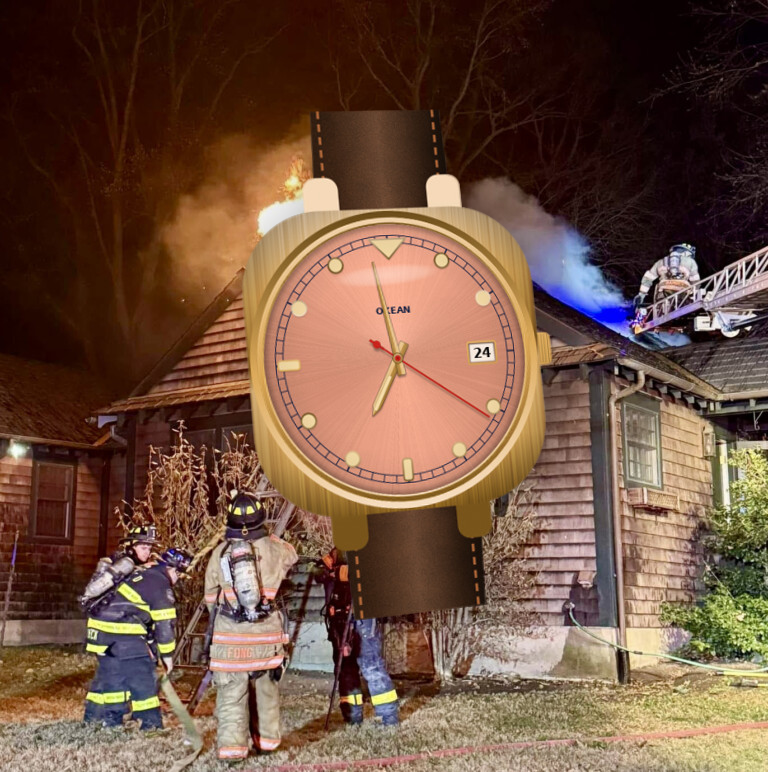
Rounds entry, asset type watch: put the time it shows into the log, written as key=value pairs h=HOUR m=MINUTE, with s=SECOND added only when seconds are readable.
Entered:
h=6 m=58 s=21
